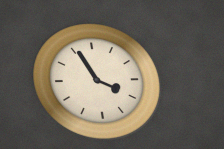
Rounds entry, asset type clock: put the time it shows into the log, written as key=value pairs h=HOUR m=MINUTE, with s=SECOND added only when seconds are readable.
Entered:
h=3 m=56
